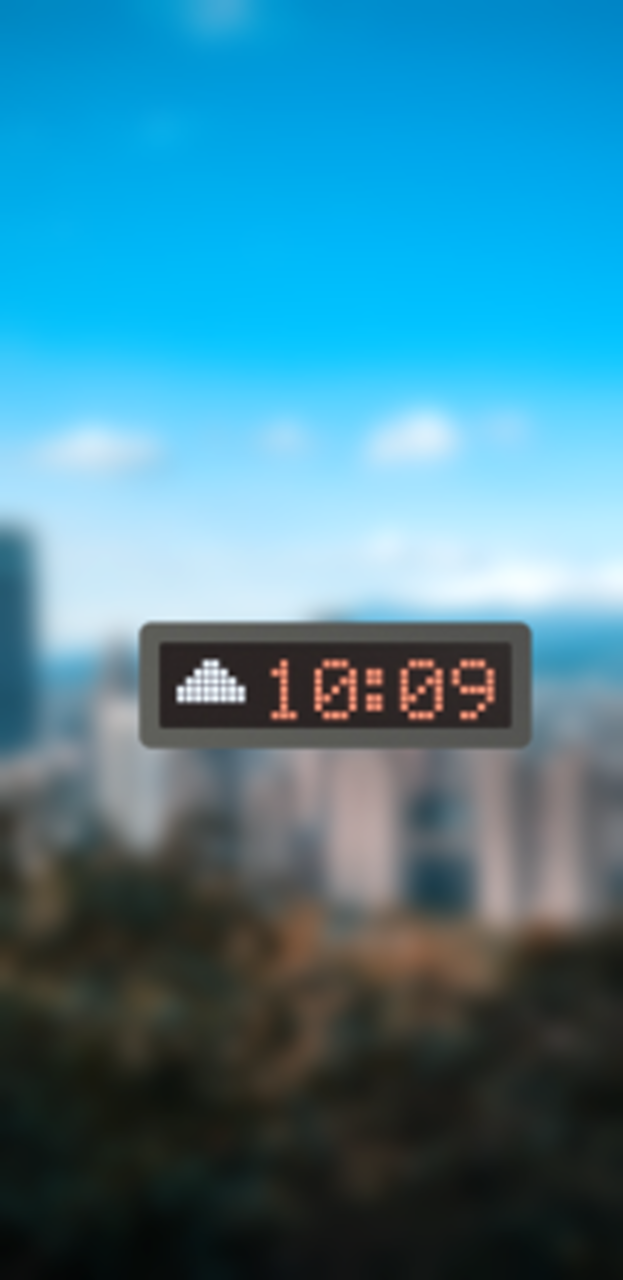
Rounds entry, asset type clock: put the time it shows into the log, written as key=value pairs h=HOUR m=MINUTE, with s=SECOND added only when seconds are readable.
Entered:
h=10 m=9
